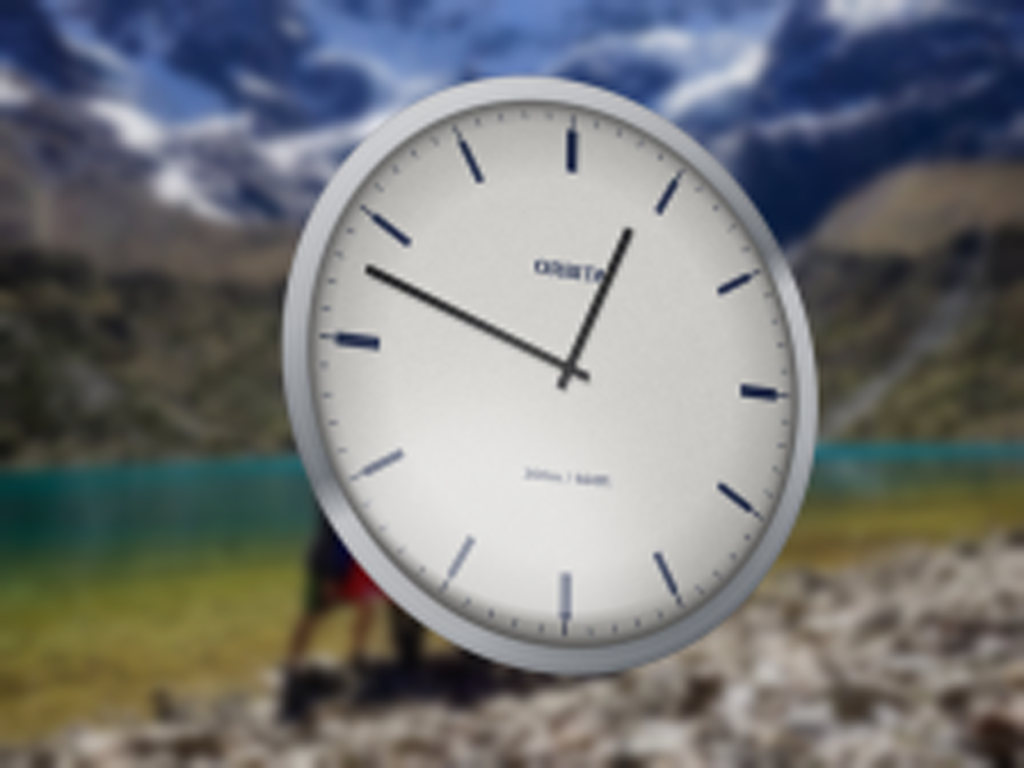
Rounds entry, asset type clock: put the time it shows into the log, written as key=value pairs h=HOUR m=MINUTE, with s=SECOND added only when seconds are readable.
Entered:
h=12 m=48
